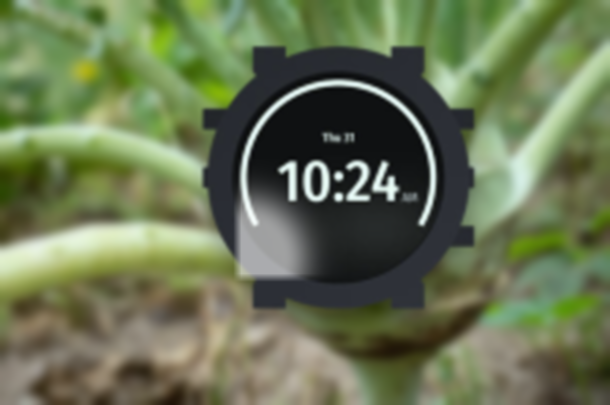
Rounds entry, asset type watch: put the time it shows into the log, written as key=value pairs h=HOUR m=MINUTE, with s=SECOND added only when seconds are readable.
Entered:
h=10 m=24
